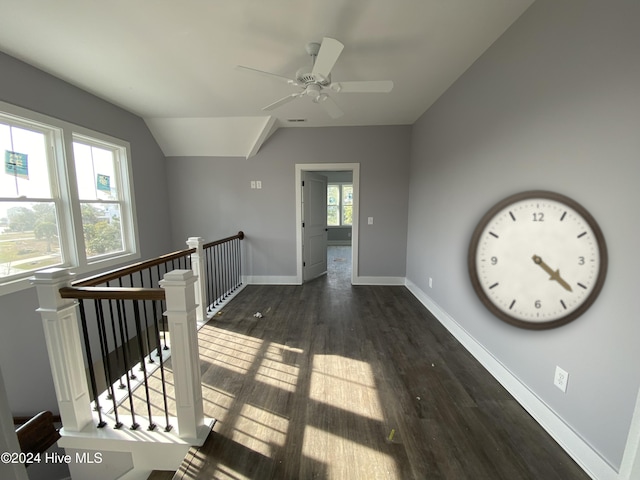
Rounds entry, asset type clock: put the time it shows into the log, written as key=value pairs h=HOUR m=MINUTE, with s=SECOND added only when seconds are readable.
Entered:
h=4 m=22
